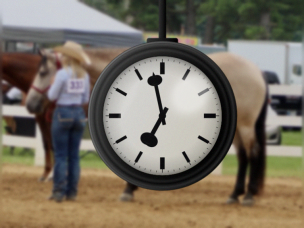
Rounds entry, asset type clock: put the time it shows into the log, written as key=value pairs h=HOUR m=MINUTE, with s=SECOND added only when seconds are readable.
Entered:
h=6 m=58
